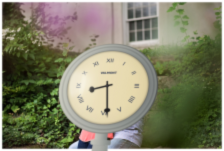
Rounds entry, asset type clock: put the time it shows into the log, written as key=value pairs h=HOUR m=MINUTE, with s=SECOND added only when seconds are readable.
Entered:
h=8 m=29
